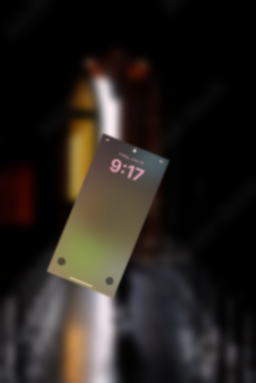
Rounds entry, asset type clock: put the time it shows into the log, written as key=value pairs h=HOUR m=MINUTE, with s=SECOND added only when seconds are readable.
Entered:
h=9 m=17
